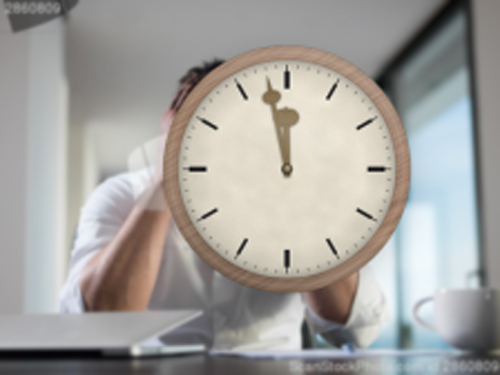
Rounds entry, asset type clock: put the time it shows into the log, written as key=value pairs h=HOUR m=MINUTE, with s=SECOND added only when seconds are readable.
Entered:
h=11 m=58
